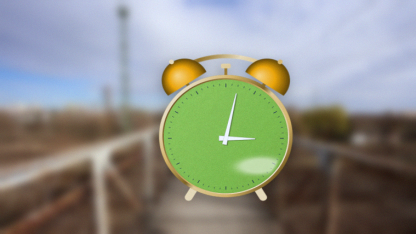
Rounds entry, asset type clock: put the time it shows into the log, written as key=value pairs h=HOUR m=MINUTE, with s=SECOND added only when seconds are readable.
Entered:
h=3 m=2
